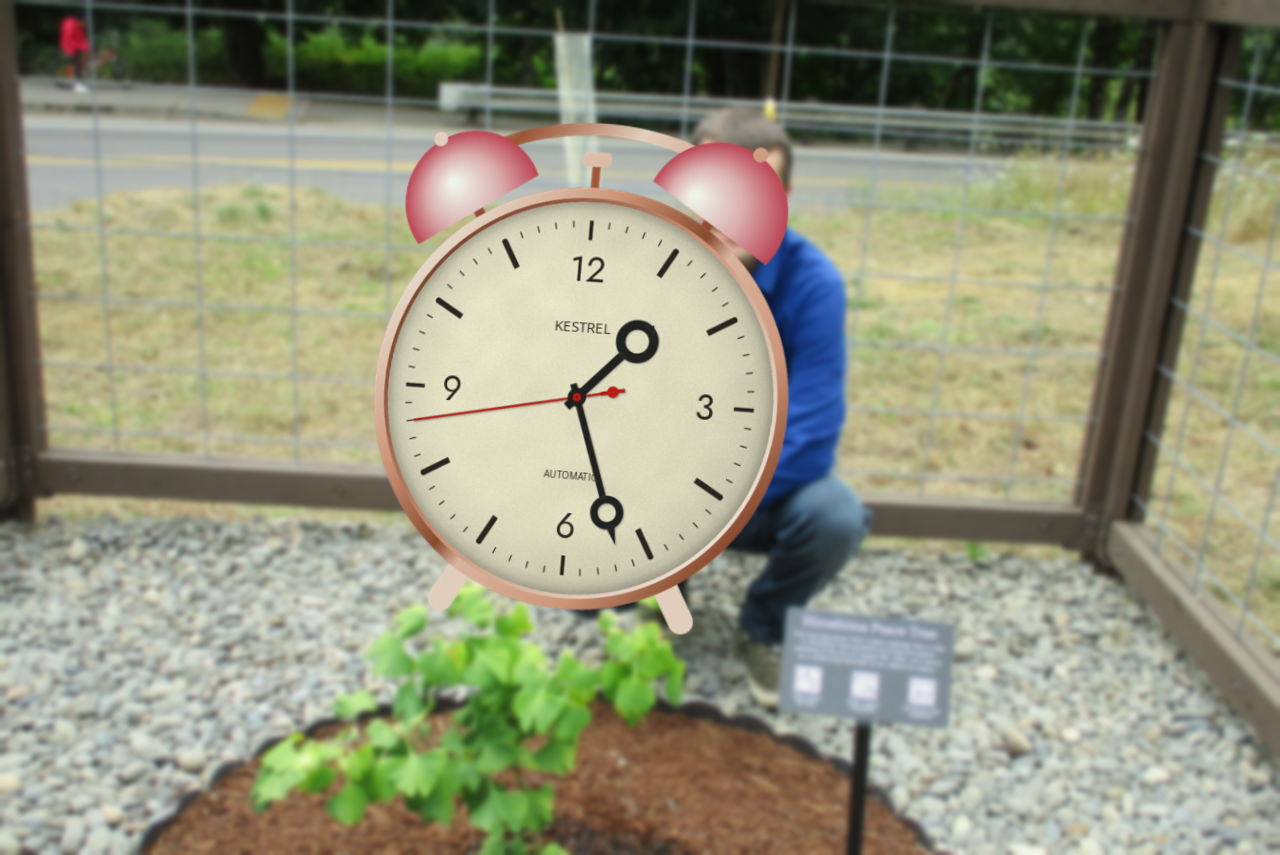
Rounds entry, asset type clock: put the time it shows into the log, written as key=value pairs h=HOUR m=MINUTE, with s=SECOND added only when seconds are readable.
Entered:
h=1 m=26 s=43
